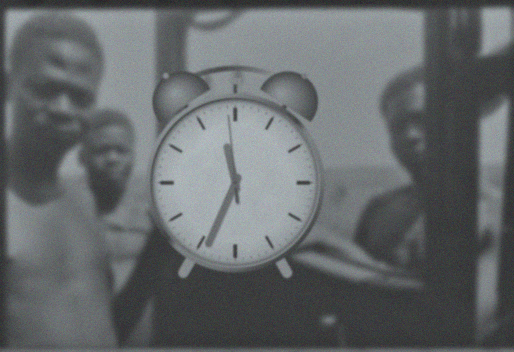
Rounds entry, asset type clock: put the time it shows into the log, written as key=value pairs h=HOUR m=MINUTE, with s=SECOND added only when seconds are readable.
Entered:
h=11 m=33 s=59
